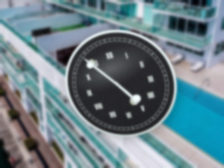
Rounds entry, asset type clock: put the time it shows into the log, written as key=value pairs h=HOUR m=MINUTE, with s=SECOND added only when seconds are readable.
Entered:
h=4 m=54
